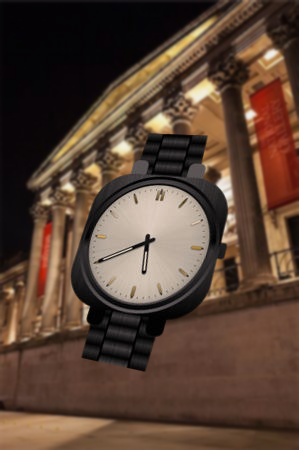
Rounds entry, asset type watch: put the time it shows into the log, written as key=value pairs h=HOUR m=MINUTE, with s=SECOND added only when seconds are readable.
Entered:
h=5 m=40
